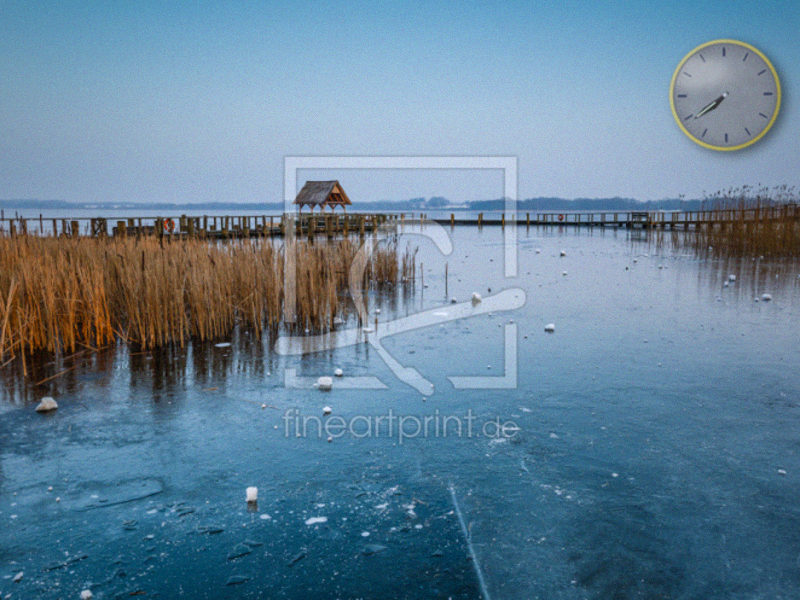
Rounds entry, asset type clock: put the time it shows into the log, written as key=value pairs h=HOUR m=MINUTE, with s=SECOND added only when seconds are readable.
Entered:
h=7 m=39
